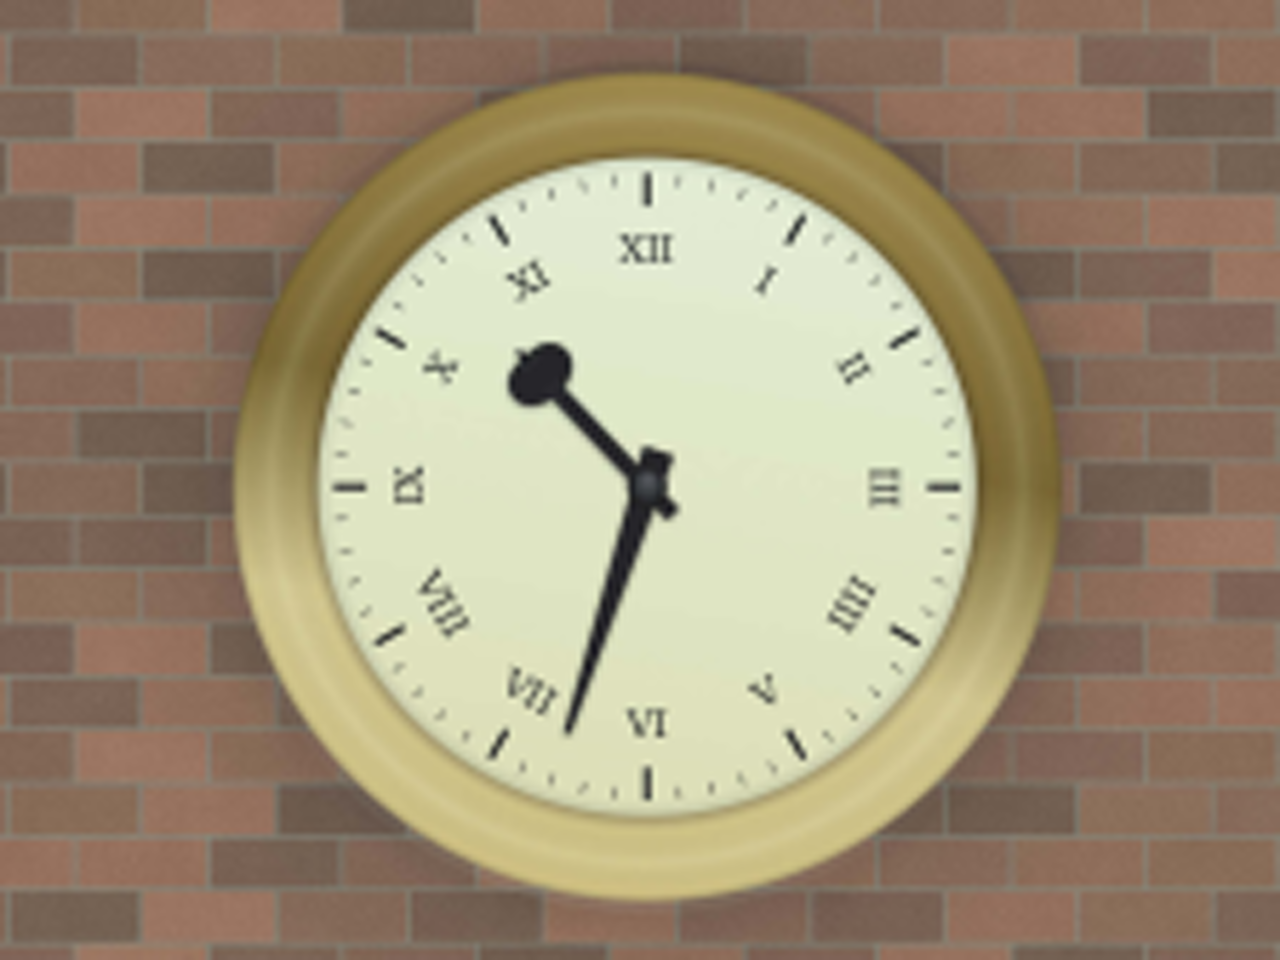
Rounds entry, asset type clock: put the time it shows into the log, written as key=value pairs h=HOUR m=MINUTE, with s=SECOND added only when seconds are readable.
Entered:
h=10 m=33
